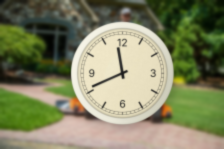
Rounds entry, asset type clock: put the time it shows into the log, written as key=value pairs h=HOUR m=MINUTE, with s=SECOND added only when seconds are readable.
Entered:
h=11 m=41
